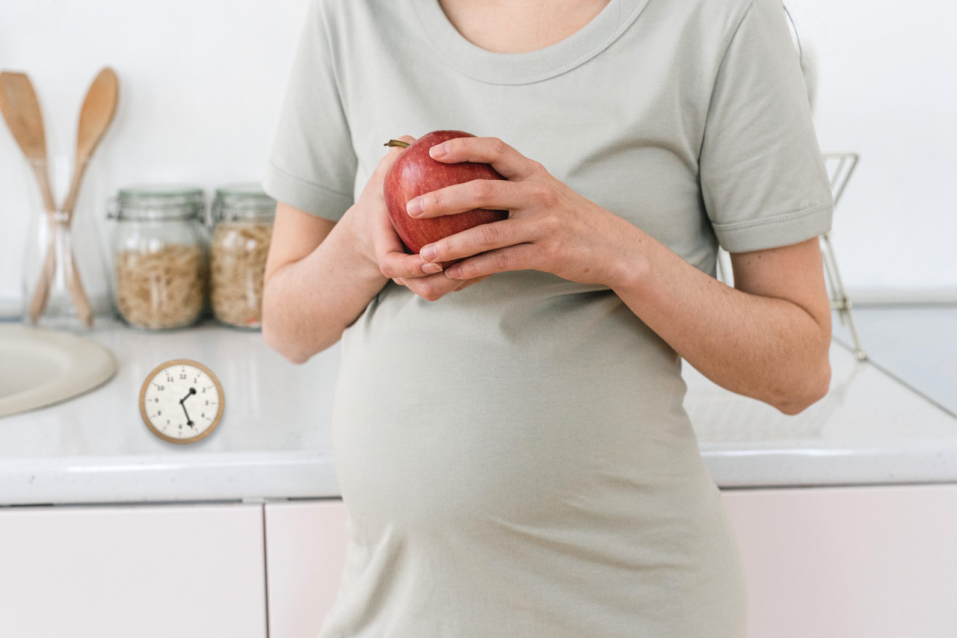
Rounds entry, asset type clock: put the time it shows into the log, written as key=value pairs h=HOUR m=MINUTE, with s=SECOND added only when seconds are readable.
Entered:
h=1 m=26
